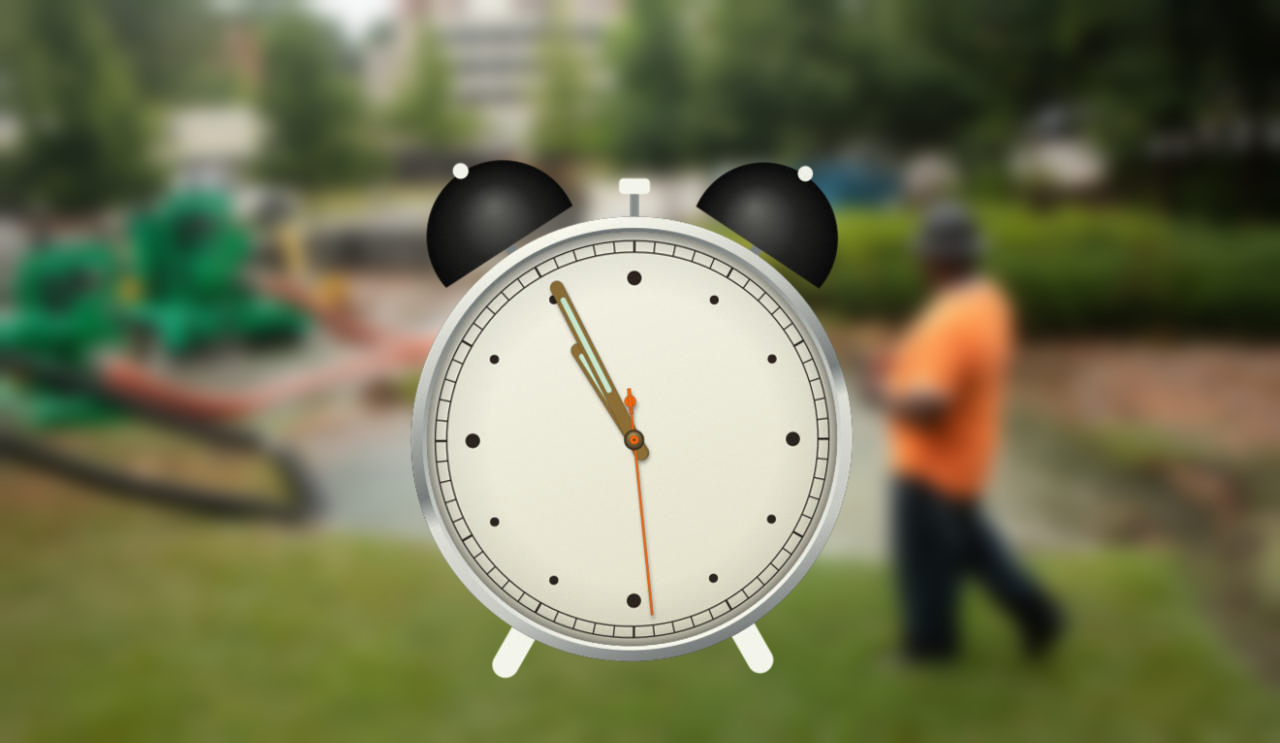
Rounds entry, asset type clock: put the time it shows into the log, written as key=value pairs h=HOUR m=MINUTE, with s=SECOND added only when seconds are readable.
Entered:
h=10 m=55 s=29
